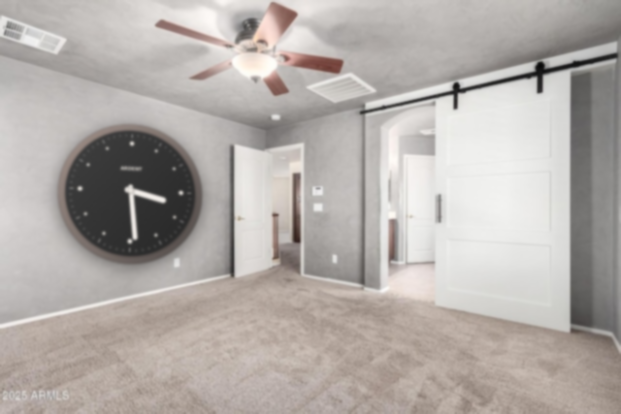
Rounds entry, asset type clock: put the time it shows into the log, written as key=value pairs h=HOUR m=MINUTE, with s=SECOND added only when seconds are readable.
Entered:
h=3 m=29
